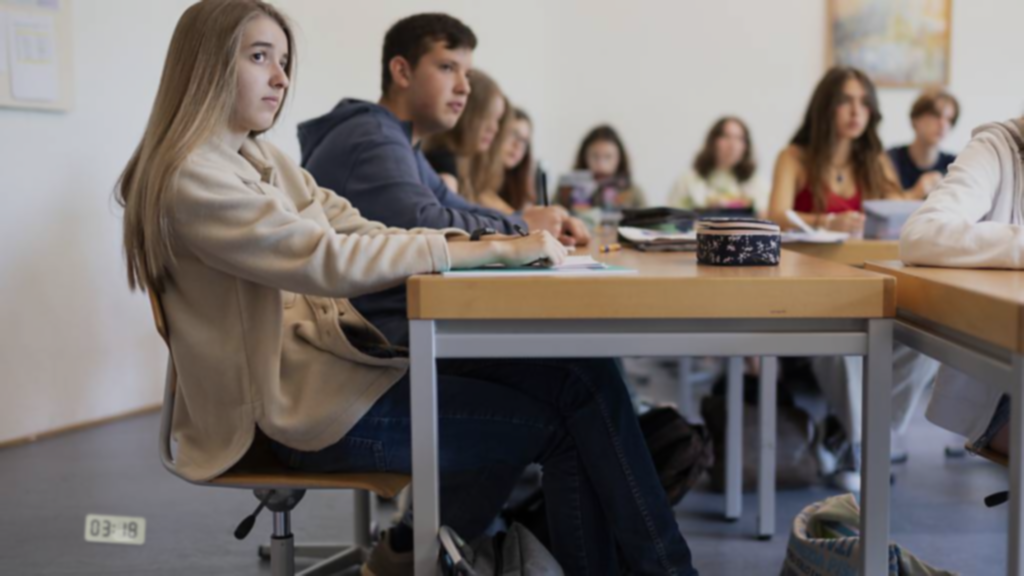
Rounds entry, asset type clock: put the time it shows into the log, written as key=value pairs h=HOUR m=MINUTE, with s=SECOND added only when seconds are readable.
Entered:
h=3 m=18
